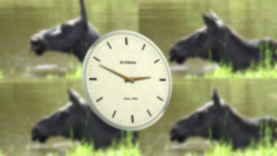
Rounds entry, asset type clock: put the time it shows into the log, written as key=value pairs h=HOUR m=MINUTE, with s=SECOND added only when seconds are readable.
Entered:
h=2 m=49
